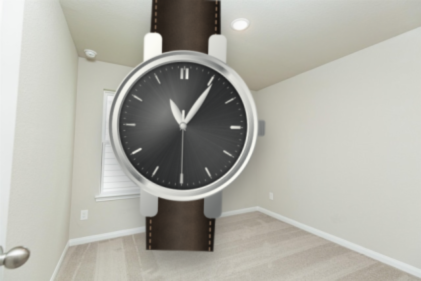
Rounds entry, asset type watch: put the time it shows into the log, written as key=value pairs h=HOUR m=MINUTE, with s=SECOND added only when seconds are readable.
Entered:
h=11 m=5 s=30
